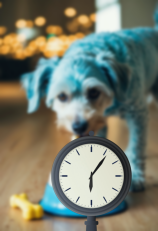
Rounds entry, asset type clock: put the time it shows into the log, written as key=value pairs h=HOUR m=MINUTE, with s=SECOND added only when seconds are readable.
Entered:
h=6 m=6
